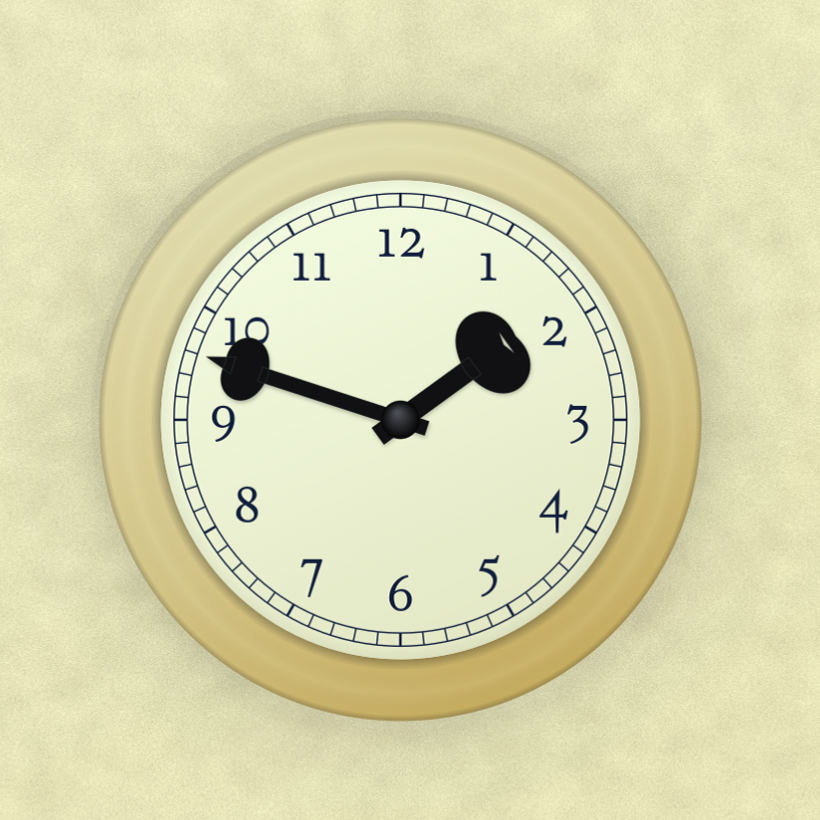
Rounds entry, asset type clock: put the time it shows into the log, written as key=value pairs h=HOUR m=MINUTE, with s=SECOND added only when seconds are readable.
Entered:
h=1 m=48
